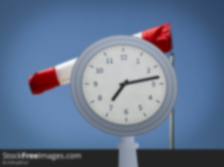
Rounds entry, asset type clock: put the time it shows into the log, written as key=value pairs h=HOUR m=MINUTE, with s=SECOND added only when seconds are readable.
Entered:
h=7 m=13
